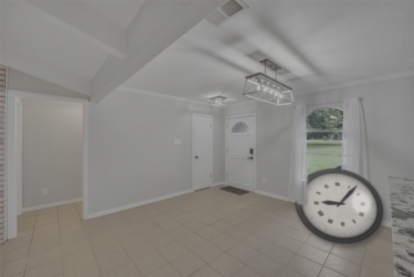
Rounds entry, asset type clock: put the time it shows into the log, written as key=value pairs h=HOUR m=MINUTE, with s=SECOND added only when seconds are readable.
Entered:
h=9 m=7
